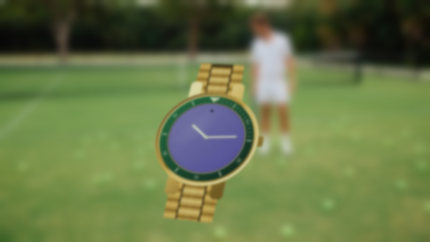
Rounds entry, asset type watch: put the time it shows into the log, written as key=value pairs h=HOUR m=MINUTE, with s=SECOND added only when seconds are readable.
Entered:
h=10 m=14
